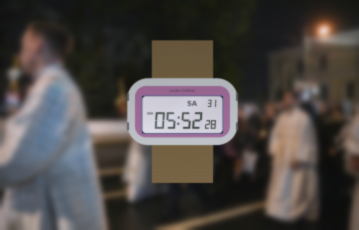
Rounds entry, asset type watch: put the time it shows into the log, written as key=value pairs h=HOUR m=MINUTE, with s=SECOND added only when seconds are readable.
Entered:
h=5 m=52
